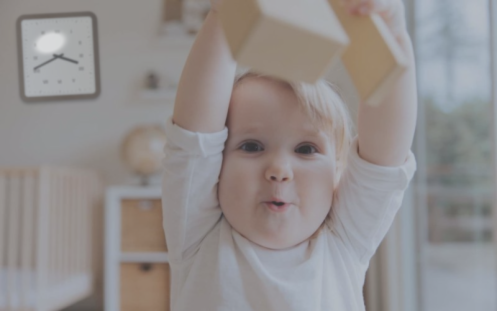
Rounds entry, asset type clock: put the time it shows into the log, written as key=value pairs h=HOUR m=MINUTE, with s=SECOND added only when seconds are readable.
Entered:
h=3 m=41
